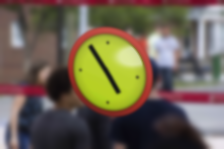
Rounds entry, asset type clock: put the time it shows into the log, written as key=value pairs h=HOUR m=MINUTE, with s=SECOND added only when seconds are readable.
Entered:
h=4 m=54
